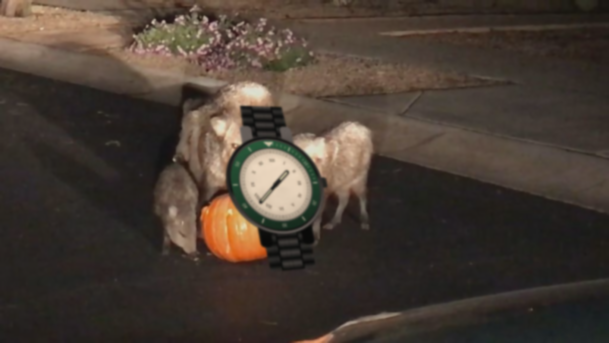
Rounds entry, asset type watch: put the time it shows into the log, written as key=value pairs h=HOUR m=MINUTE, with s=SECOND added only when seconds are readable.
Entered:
h=1 m=38
